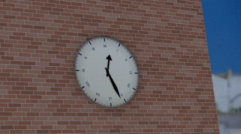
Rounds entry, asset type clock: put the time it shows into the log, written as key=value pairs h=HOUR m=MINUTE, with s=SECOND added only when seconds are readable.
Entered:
h=12 m=26
